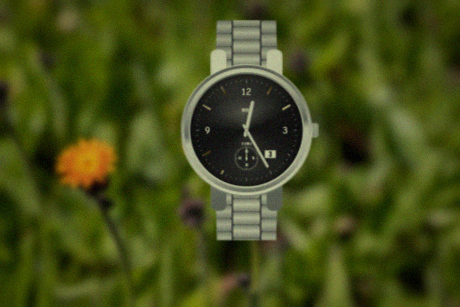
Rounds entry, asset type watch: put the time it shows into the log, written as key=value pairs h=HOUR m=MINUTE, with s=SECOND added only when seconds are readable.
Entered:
h=12 m=25
